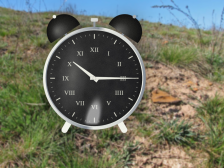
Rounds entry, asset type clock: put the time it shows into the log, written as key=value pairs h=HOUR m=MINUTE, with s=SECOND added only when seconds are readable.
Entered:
h=10 m=15
